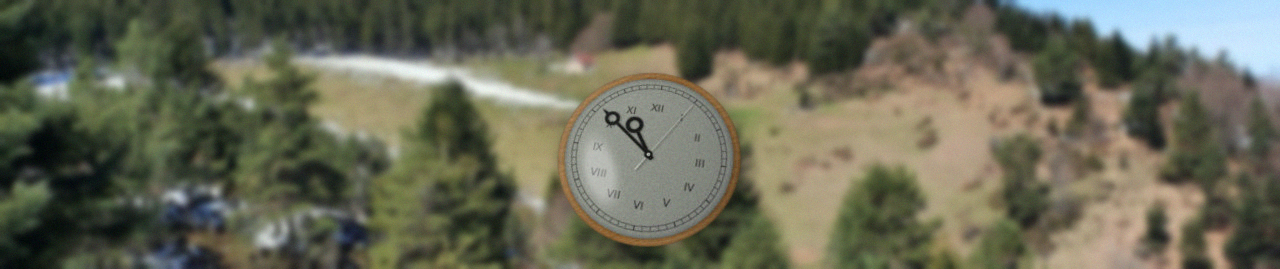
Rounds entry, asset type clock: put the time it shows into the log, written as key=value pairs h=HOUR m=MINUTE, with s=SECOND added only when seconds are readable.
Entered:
h=10 m=51 s=5
